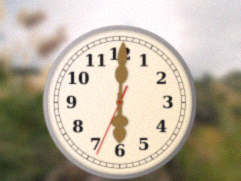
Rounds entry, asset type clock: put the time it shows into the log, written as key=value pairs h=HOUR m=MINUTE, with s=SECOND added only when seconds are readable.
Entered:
h=6 m=0 s=34
